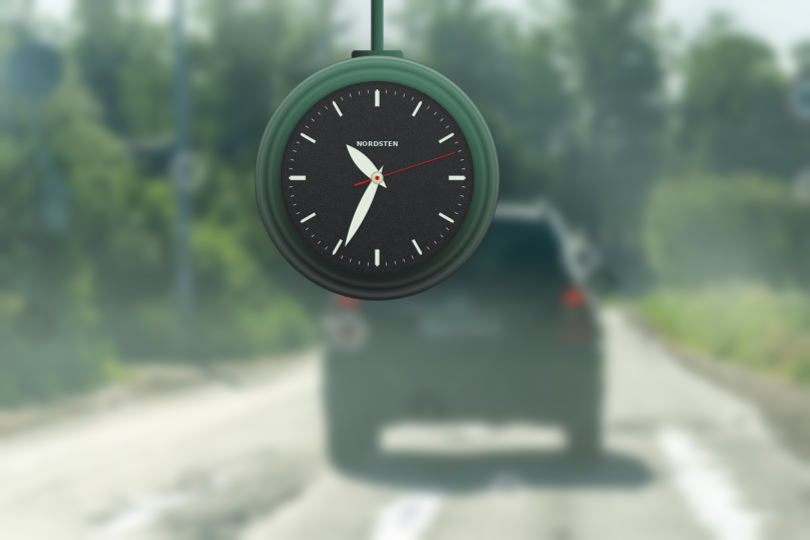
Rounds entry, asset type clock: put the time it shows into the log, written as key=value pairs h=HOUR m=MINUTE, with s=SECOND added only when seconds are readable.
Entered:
h=10 m=34 s=12
